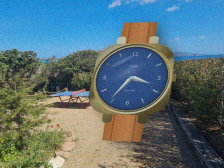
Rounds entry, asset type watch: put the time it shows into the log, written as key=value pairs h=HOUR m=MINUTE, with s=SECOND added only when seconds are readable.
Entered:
h=3 m=36
